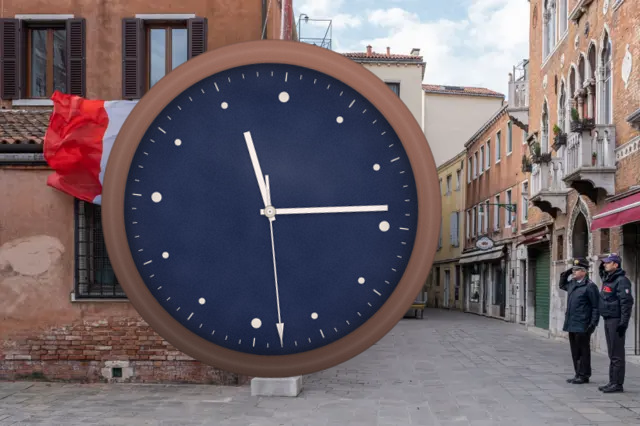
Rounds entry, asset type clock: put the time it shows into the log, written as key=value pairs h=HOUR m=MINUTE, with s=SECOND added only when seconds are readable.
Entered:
h=11 m=13 s=28
